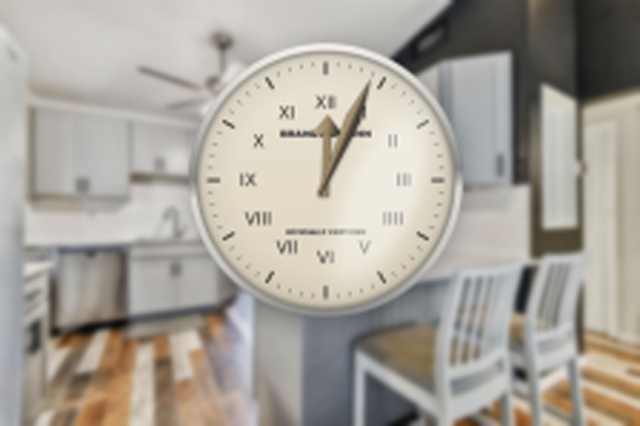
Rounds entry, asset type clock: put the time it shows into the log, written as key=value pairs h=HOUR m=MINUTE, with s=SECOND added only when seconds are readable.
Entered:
h=12 m=4
